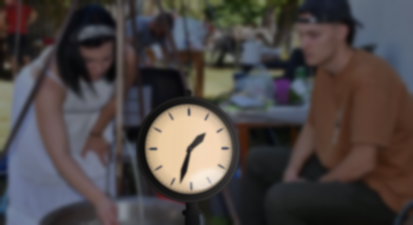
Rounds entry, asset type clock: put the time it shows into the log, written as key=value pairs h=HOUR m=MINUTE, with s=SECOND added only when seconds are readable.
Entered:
h=1 m=33
